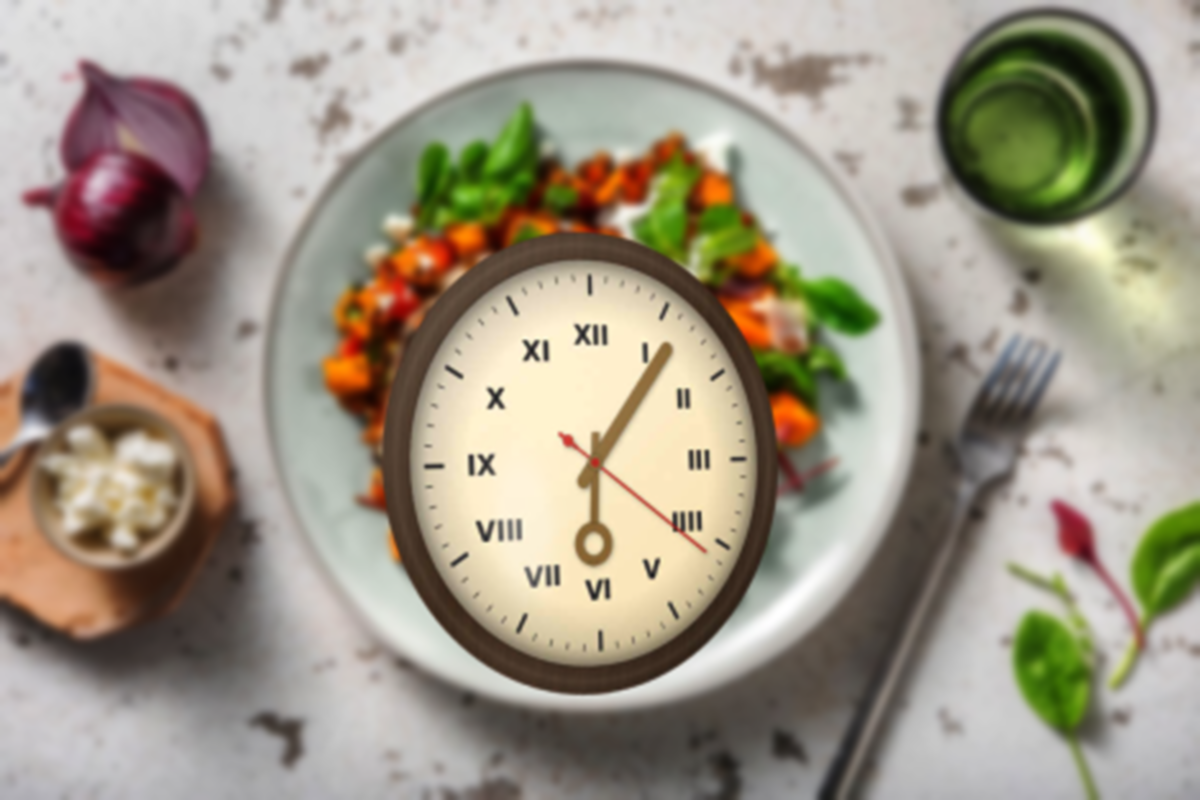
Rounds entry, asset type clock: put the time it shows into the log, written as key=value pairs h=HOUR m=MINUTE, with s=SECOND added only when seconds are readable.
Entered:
h=6 m=6 s=21
